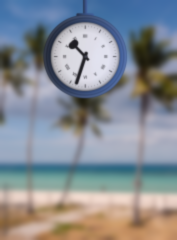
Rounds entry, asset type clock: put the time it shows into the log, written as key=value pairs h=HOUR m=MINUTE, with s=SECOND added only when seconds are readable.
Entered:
h=10 m=33
